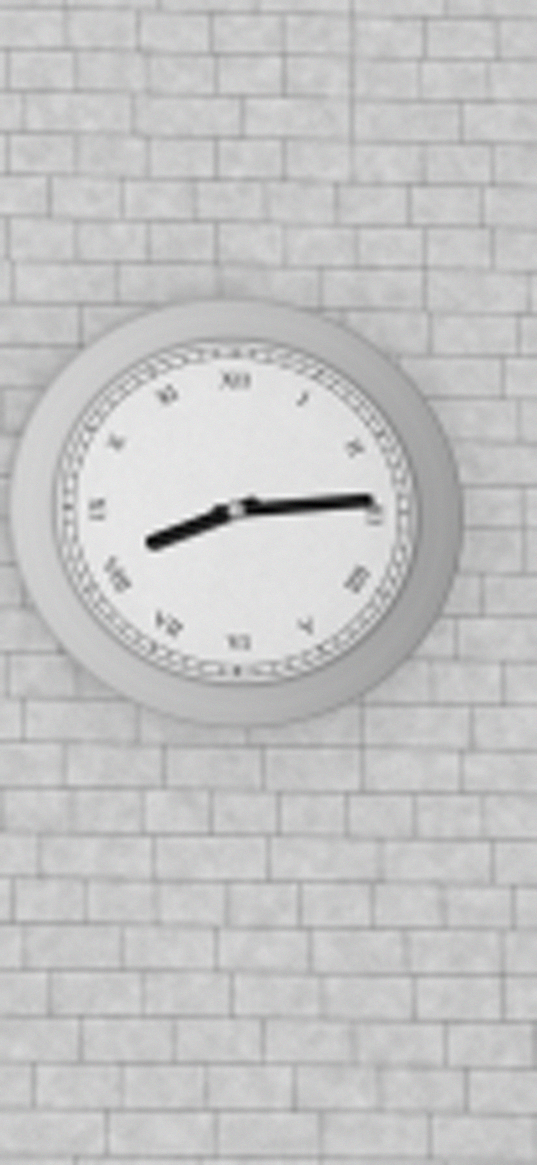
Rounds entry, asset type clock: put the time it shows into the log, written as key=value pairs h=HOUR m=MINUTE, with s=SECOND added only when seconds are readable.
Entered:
h=8 m=14
